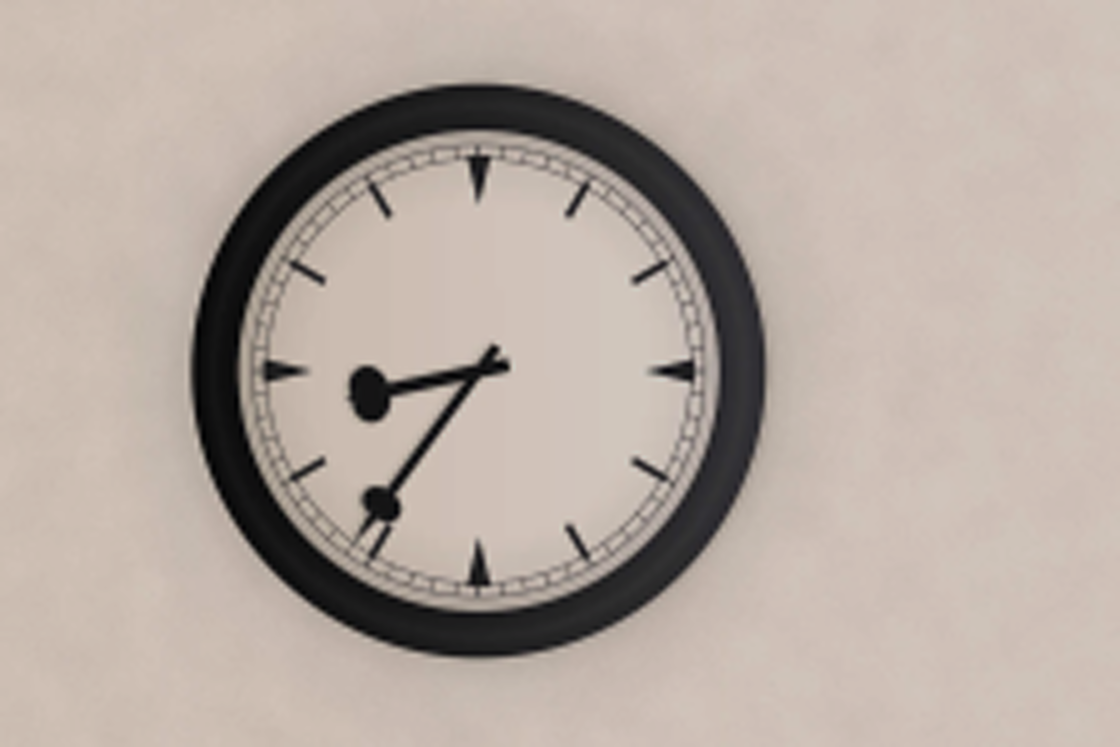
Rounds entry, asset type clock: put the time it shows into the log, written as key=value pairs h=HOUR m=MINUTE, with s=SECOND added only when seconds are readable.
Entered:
h=8 m=36
